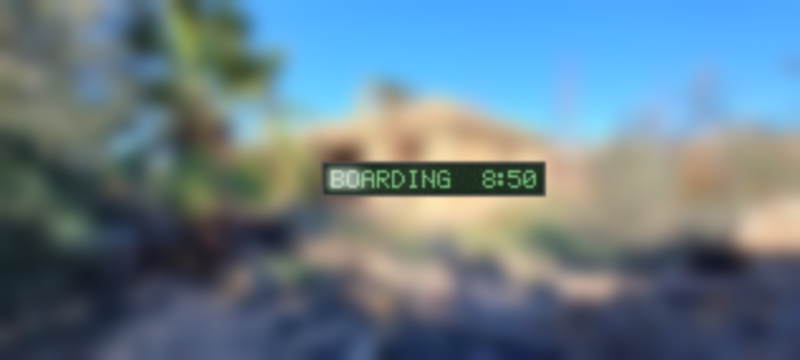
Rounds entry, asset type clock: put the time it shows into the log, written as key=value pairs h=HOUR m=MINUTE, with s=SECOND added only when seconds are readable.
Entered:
h=8 m=50
